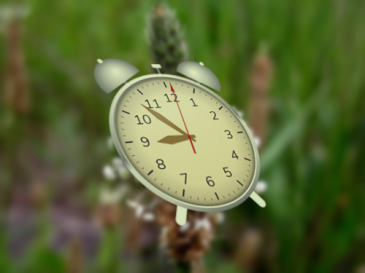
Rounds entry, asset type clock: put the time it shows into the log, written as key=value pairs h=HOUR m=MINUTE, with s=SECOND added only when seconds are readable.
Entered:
h=8 m=53 s=1
